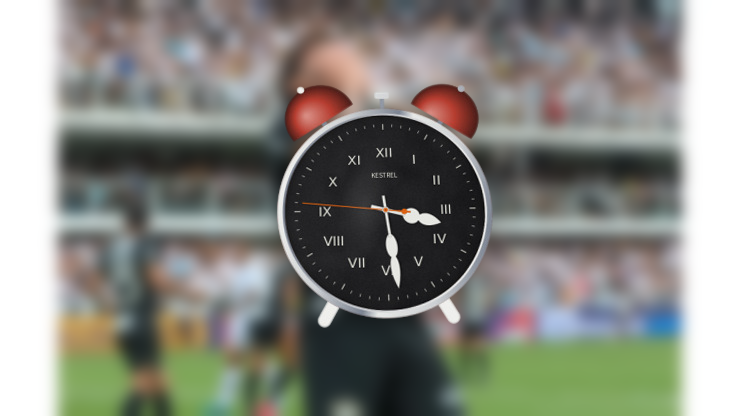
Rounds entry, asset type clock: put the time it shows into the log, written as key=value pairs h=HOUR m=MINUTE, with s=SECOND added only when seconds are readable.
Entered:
h=3 m=28 s=46
